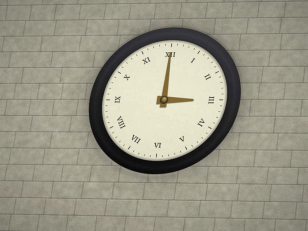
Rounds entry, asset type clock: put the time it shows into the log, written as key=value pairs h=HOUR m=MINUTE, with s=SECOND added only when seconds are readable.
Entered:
h=3 m=0
